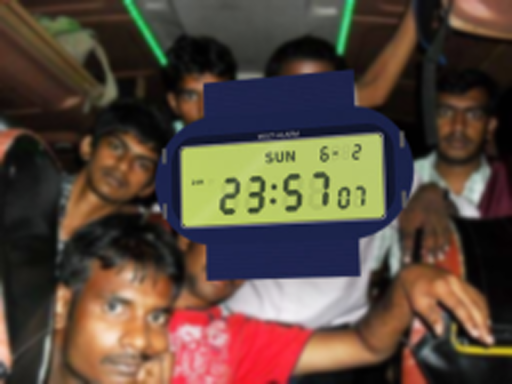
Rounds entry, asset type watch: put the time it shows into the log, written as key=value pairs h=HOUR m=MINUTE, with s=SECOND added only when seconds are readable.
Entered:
h=23 m=57 s=7
